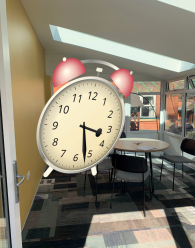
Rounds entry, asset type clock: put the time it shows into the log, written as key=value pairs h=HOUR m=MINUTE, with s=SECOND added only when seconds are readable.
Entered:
h=3 m=27
